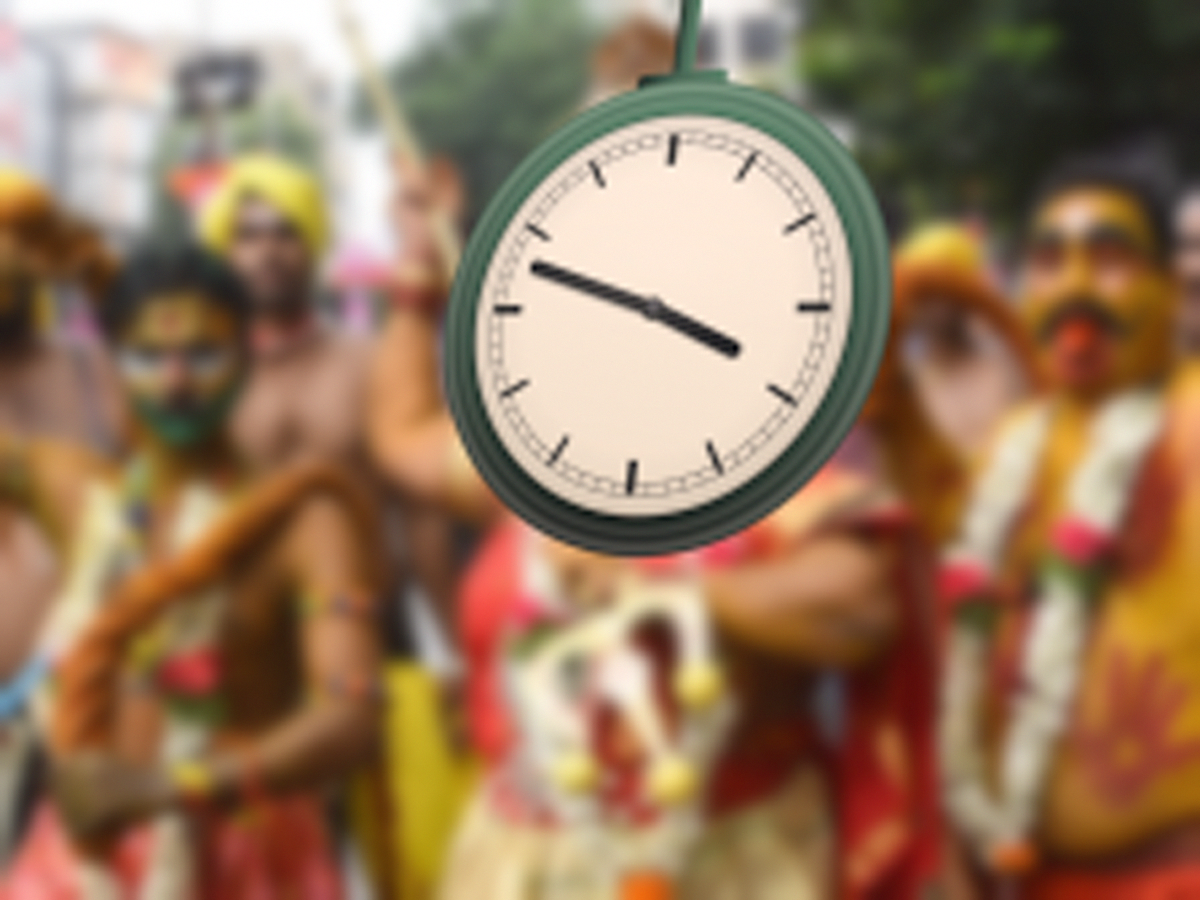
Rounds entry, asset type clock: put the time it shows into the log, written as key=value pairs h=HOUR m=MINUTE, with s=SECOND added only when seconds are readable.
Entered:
h=3 m=48
